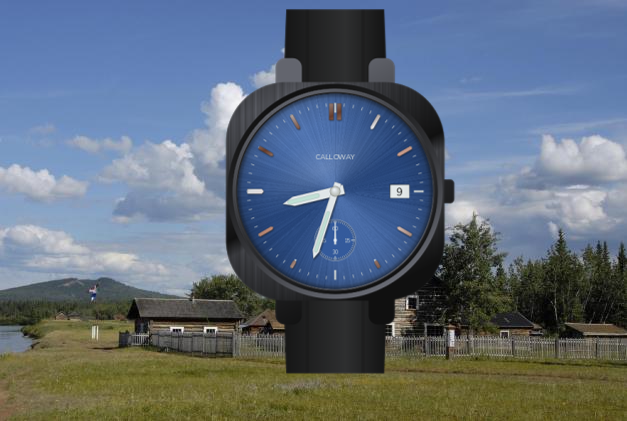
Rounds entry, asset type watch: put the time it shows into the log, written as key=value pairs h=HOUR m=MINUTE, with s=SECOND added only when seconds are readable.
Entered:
h=8 m=33
